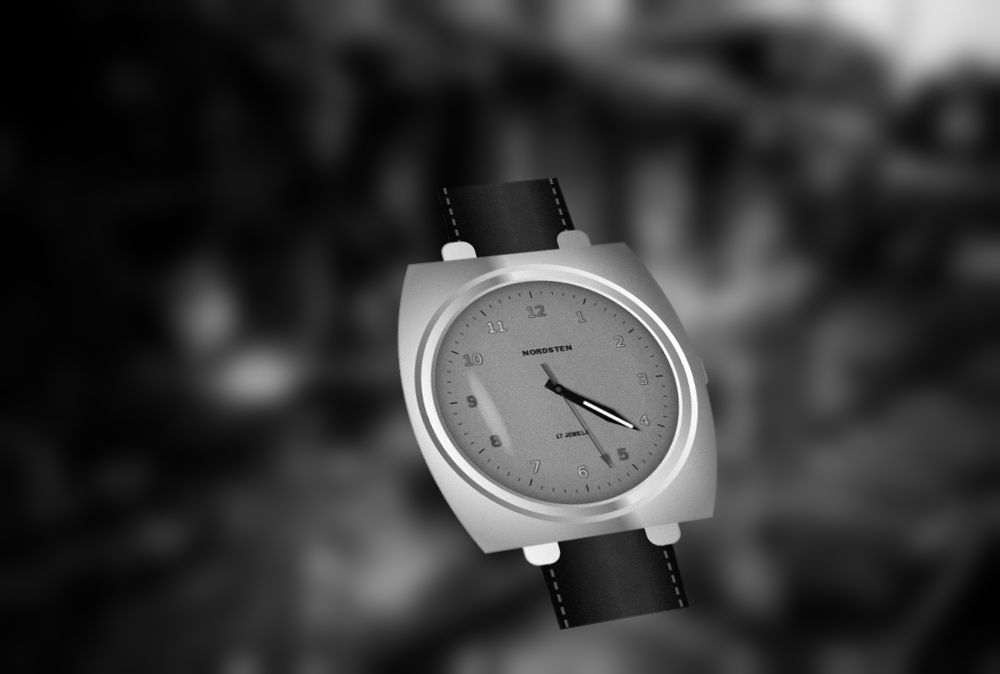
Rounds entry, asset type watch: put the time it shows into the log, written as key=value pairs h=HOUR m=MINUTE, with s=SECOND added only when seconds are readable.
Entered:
h=4 m=21 s=27
